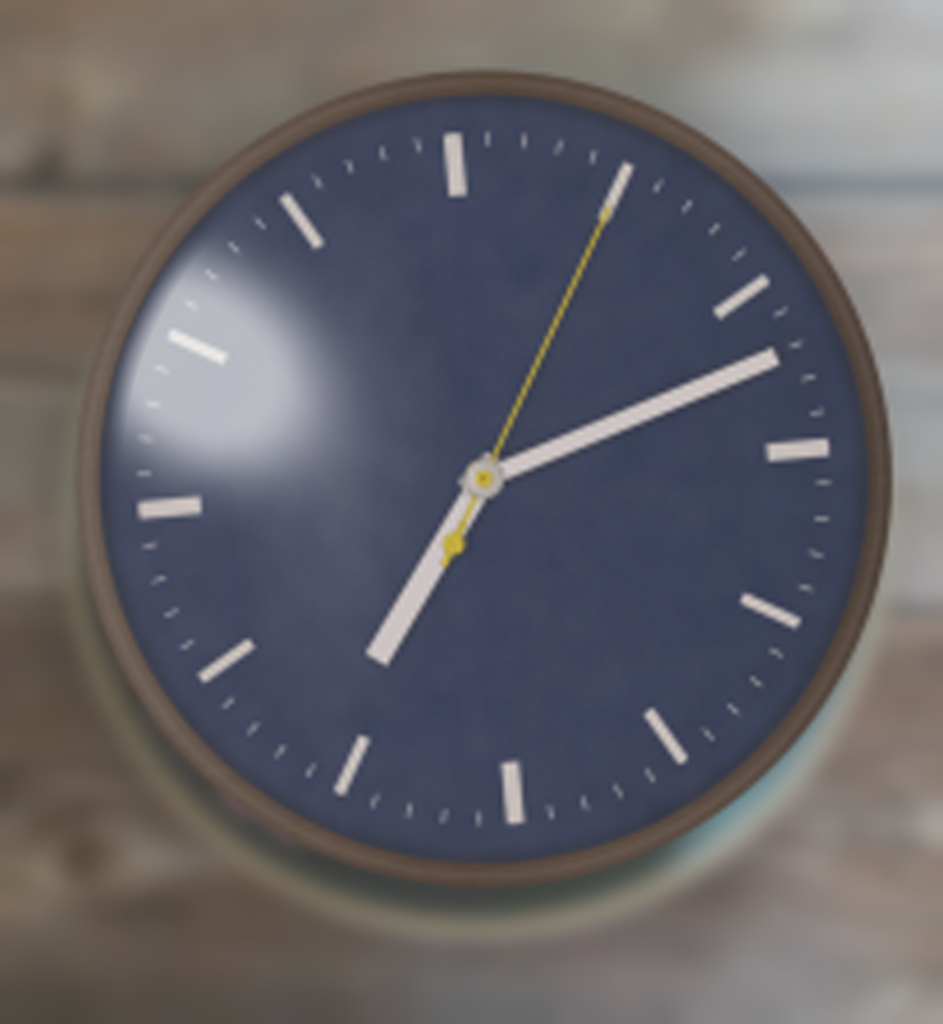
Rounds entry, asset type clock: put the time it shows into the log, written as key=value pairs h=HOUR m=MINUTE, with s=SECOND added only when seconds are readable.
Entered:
h=7 m=12 s=5
